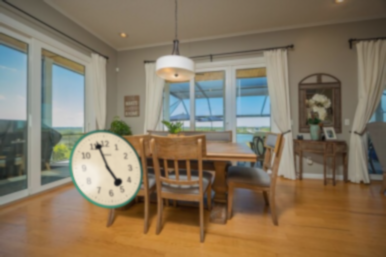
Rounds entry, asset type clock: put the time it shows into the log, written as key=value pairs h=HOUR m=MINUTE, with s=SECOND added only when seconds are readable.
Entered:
h=4 m=57
